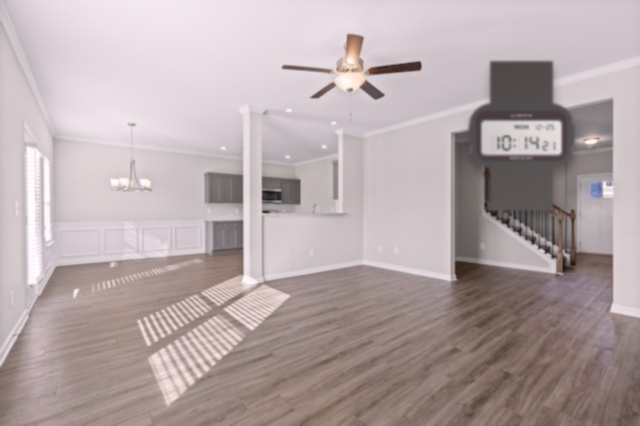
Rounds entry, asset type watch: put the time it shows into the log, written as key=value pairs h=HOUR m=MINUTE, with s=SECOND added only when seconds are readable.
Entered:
h=10 m=14
